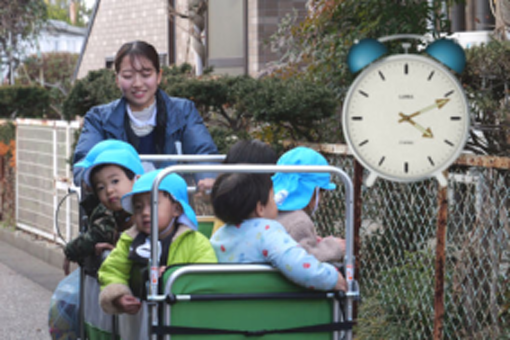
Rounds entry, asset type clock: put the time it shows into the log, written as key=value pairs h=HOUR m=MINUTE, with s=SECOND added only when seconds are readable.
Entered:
h=4 m=11
